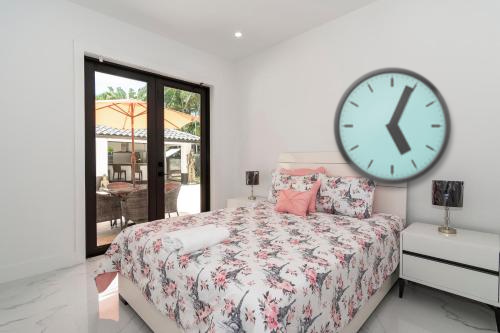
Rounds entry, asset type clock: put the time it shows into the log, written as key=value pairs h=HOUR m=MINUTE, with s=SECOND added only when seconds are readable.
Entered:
h=5 m=4
